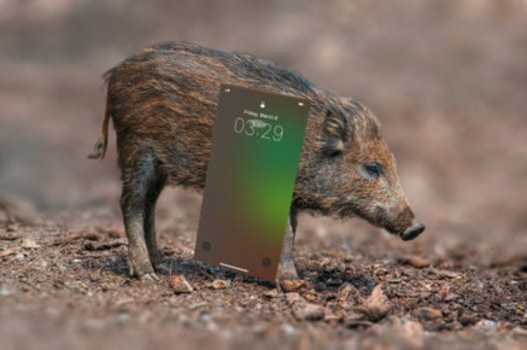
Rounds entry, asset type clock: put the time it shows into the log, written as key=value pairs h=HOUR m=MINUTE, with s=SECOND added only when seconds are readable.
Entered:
h=3 m=29
